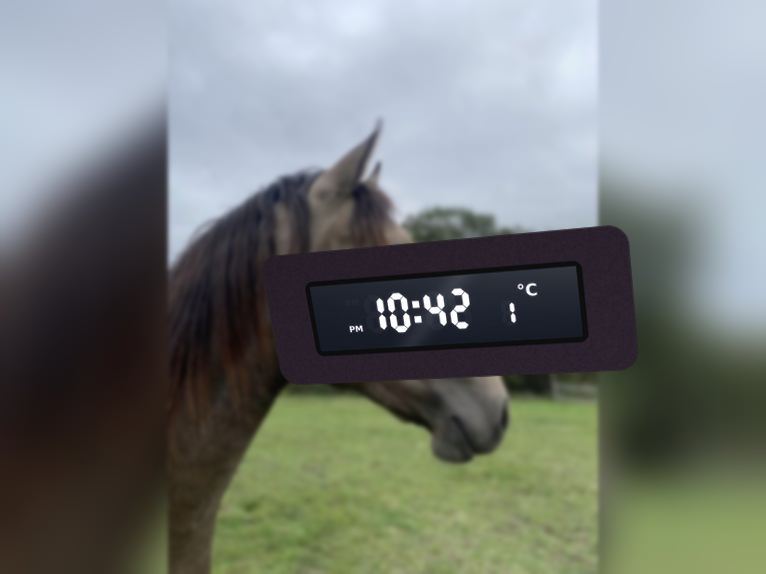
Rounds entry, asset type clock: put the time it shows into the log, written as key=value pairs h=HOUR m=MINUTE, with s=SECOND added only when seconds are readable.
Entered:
h=10 m=42
